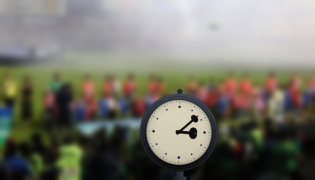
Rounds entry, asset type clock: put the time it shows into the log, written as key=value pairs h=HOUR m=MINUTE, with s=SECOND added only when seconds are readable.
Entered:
h=3 m=8
